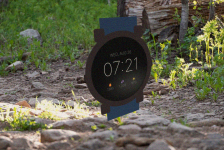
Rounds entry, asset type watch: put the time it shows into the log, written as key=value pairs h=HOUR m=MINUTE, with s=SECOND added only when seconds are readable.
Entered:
h=7 m=21
